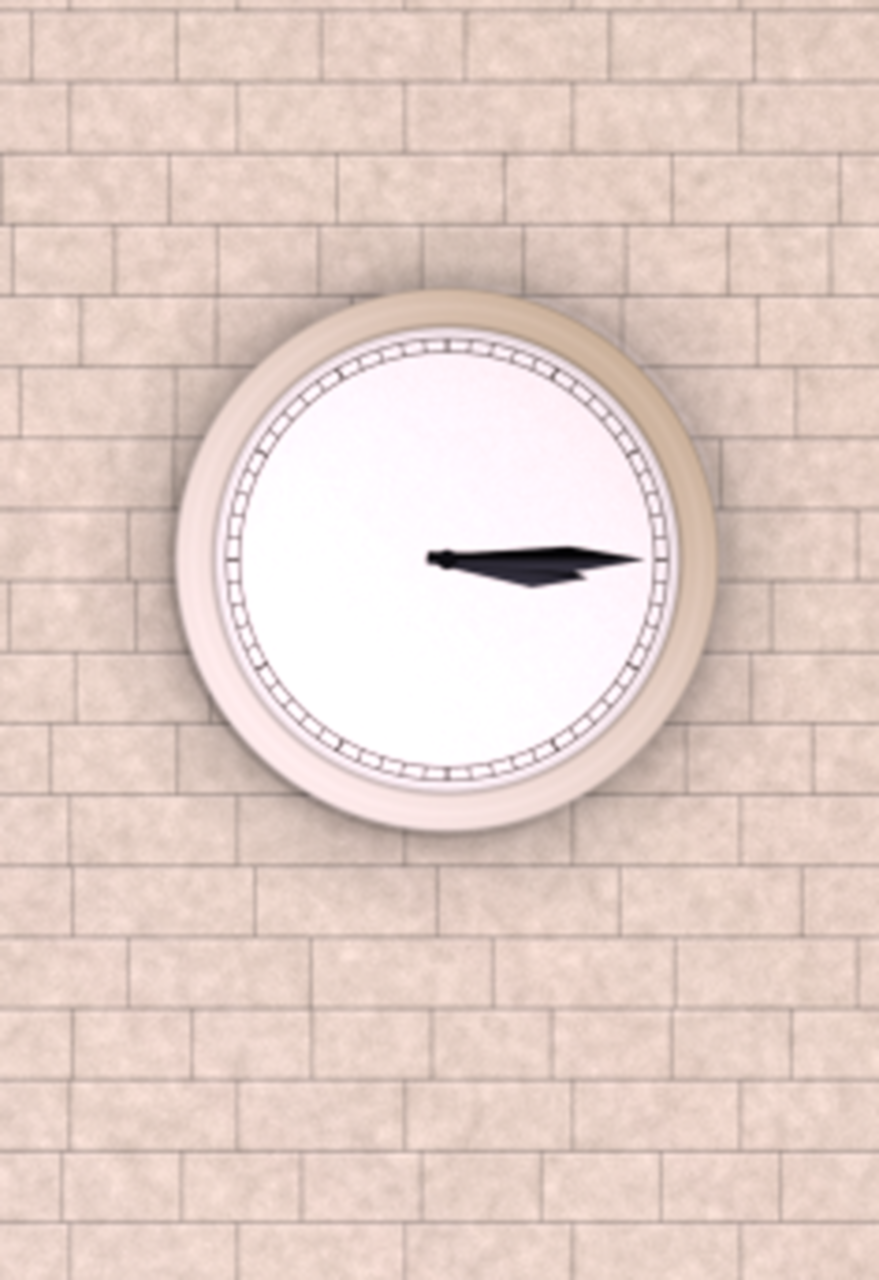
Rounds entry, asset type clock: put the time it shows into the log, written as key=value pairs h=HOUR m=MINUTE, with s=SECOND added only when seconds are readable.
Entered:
h=3 m=15
